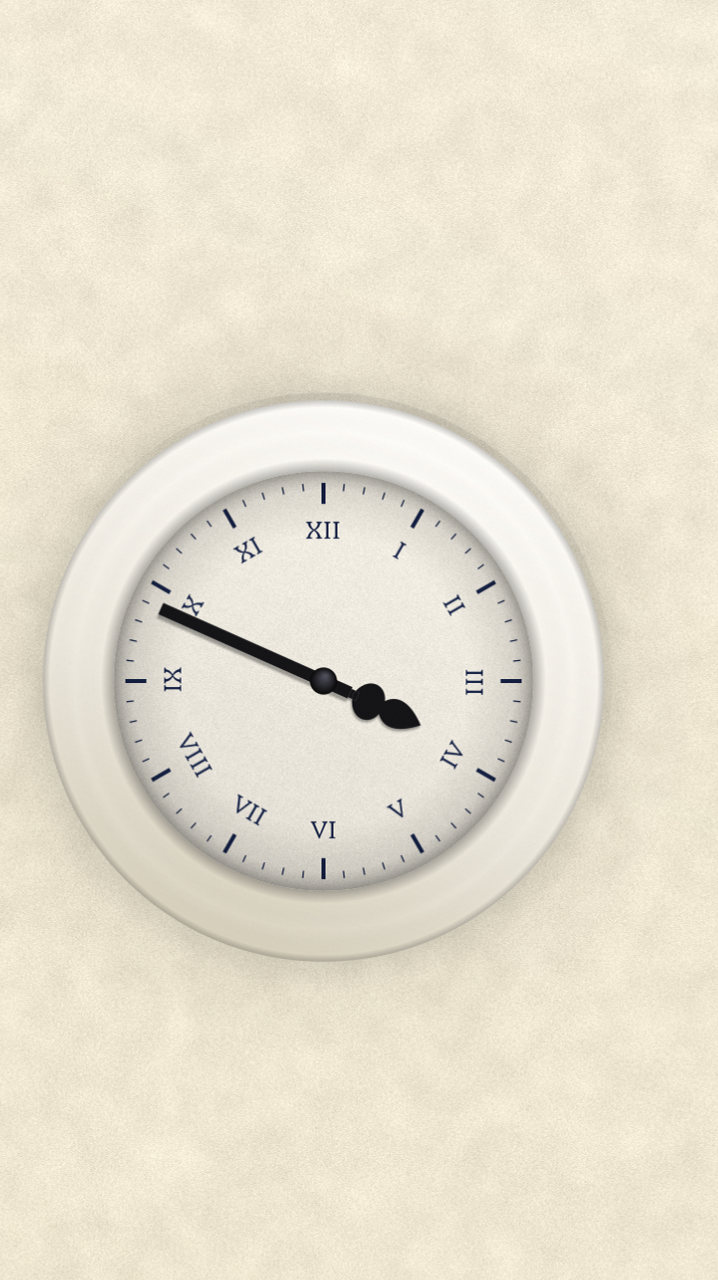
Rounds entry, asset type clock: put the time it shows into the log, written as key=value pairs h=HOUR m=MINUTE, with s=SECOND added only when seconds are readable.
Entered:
h=3 m=49
